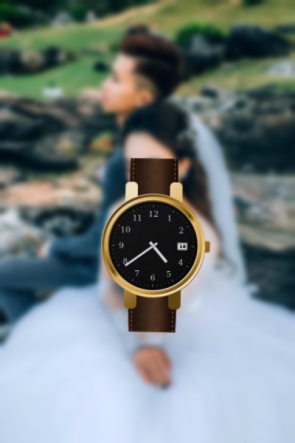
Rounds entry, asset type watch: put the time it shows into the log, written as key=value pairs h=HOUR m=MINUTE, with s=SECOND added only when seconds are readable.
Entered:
h=4 m=39
